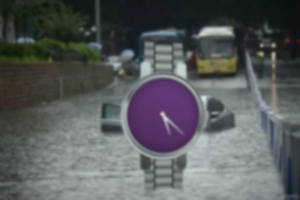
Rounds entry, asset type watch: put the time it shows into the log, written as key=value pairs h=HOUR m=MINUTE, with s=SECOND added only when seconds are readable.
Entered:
h=5 m=22
